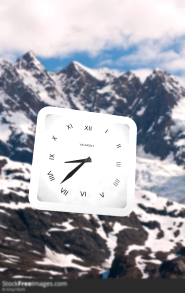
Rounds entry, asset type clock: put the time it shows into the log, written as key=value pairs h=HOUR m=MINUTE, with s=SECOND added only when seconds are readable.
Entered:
h=8 m=37
